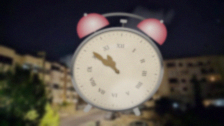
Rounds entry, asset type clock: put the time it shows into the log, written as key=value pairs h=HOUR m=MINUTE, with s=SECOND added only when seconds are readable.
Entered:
h=10 m=51
